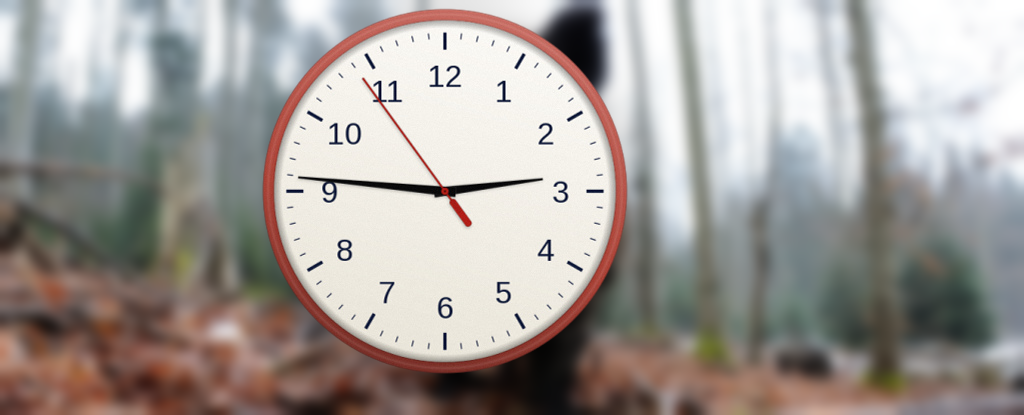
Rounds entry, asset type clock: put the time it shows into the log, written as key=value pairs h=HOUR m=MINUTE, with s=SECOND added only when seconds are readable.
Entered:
h=2 m=45 s=54
